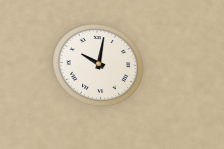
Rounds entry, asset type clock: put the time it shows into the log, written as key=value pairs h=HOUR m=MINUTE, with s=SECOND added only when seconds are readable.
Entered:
h=10 m=2
